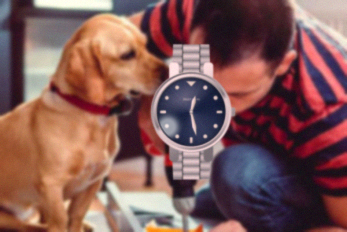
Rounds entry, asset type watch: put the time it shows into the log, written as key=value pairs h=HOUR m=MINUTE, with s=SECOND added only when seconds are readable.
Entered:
h=12 m=28
